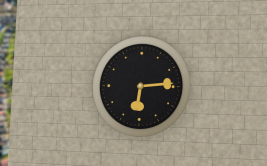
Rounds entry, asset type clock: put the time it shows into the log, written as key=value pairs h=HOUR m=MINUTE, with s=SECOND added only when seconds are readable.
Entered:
h=6 m=14
